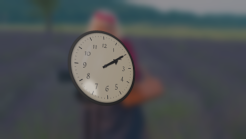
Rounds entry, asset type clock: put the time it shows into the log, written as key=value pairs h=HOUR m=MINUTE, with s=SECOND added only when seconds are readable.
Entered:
h=2 m=10
